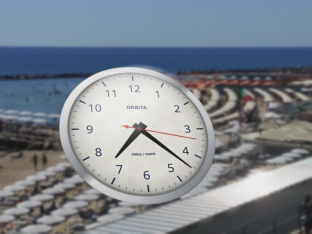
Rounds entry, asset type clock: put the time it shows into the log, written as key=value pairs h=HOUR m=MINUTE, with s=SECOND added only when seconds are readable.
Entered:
h=7 m=22 s=17
